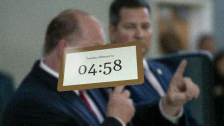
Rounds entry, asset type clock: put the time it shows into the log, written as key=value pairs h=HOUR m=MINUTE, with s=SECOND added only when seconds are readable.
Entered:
h=4 m=58
